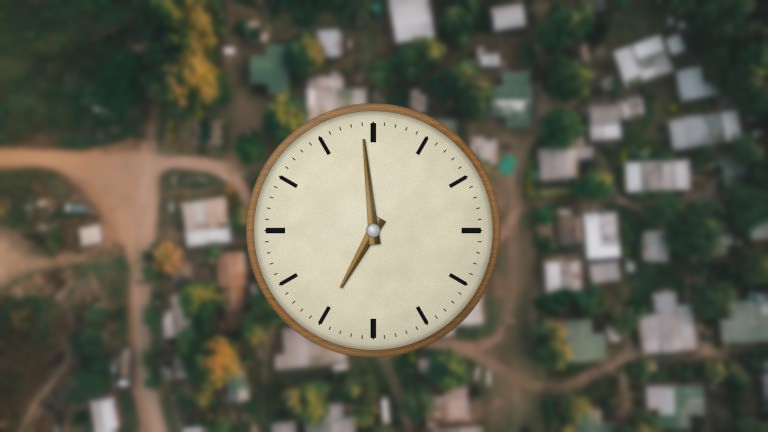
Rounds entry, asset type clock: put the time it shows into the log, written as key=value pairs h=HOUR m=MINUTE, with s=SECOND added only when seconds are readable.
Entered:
h=6 m=59
